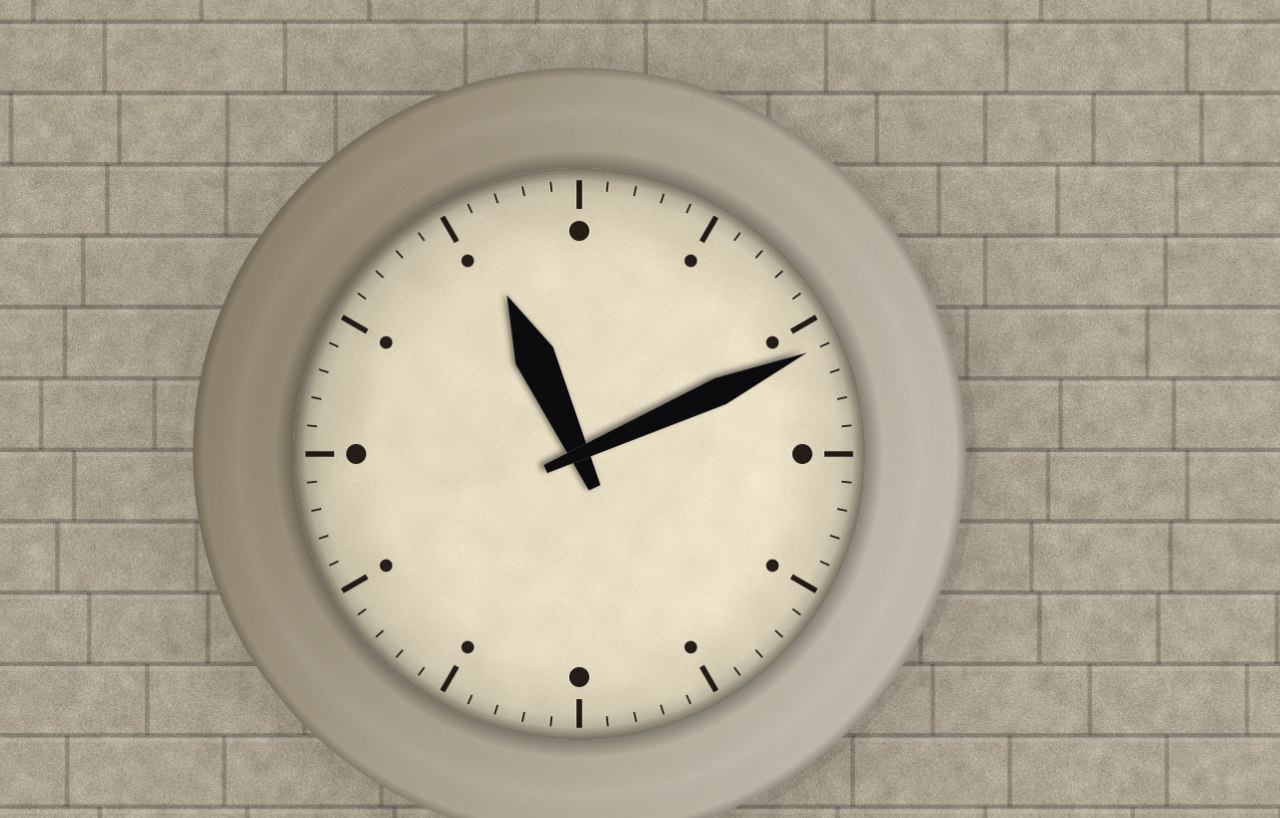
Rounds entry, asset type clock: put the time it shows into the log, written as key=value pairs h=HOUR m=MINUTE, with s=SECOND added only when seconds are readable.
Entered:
h=11 m=11
